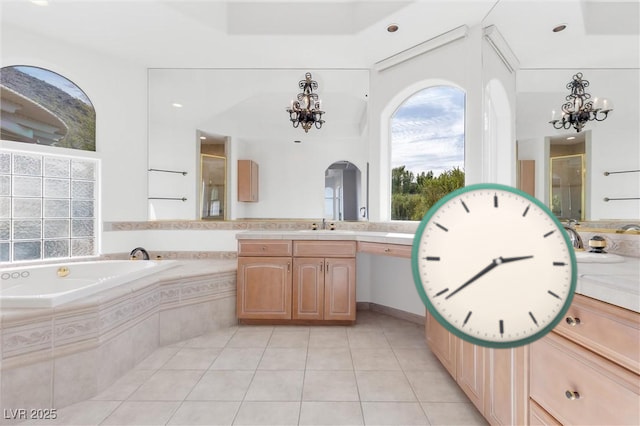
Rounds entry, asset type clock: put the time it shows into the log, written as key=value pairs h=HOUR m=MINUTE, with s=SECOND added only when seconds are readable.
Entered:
h=2 m=39
